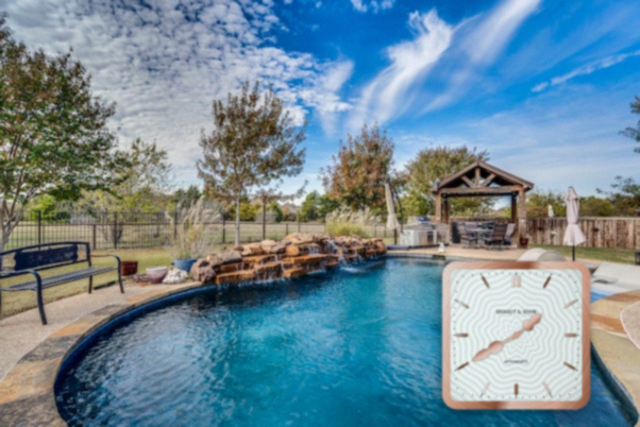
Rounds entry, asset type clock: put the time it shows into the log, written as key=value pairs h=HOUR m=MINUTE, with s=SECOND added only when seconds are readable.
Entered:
h=1 m=40
